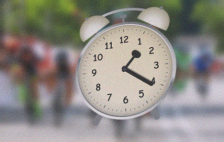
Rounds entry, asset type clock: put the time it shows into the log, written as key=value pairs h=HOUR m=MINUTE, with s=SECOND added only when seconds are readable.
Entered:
h=1 m=21
